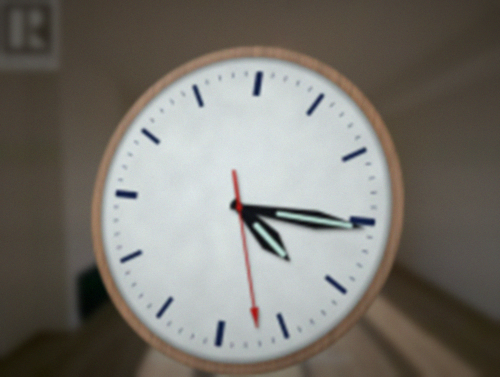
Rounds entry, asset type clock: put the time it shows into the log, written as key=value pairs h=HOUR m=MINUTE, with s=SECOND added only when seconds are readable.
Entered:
h=4 m=15 s=27
